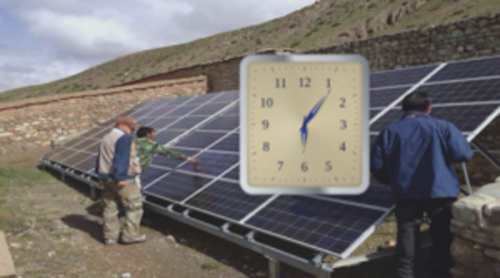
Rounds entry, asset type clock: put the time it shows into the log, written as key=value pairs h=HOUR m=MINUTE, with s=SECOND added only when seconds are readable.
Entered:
h=6 m=6
